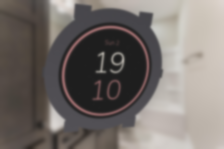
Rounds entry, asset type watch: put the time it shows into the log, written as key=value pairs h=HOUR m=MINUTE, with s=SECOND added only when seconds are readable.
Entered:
h=19 m=10
